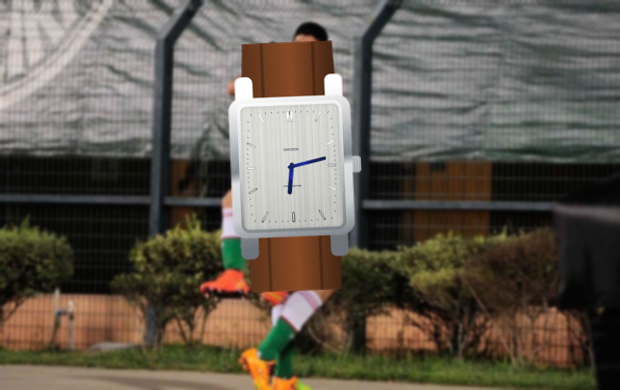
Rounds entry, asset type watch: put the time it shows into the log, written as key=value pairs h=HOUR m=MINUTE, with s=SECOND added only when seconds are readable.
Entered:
h=6 m=13
